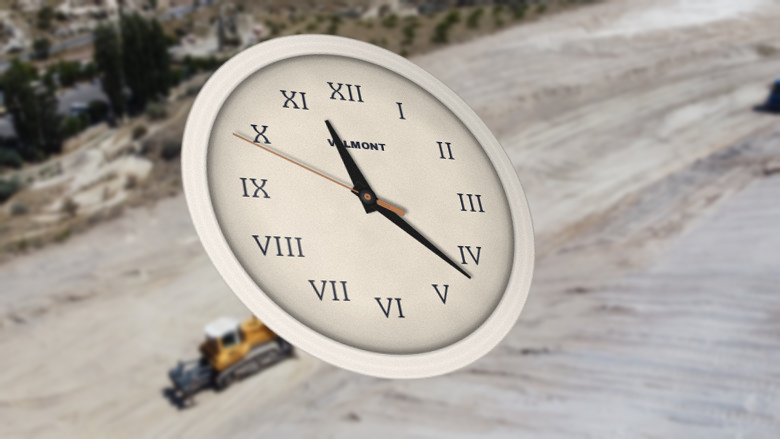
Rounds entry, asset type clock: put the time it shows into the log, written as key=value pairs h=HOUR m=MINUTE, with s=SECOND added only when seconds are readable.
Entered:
h=11 m=21 s=49
